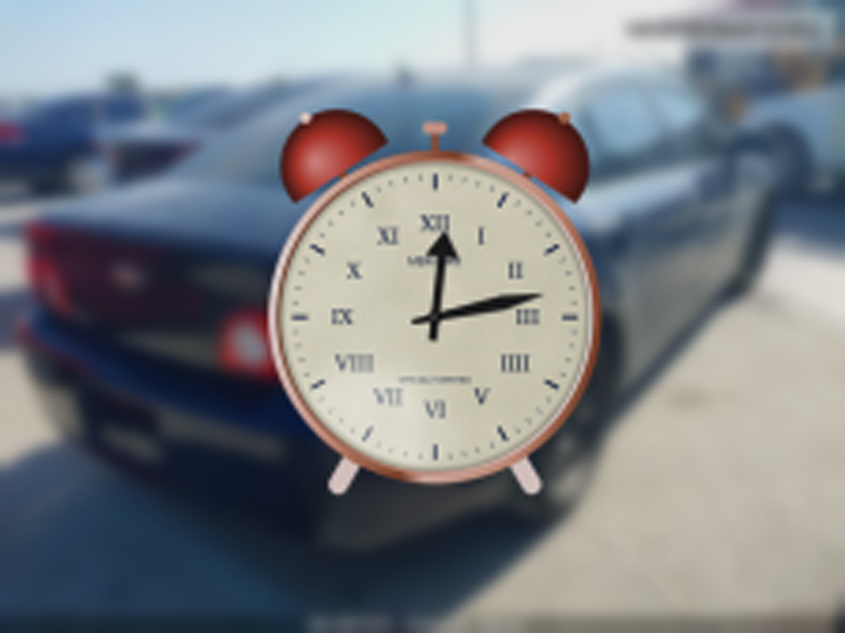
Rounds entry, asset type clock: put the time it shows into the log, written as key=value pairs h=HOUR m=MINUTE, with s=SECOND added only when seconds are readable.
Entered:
h=12 m=13
